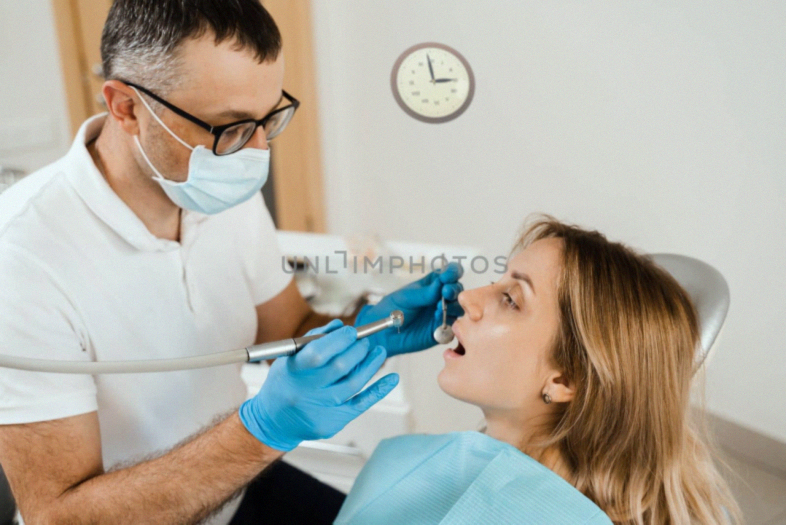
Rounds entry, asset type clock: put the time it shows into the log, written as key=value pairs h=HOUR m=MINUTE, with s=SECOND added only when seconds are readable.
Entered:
h=2 m=59
